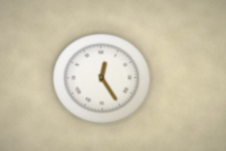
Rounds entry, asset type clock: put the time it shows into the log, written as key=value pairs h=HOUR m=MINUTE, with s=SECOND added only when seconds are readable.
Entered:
h=12 m=25
